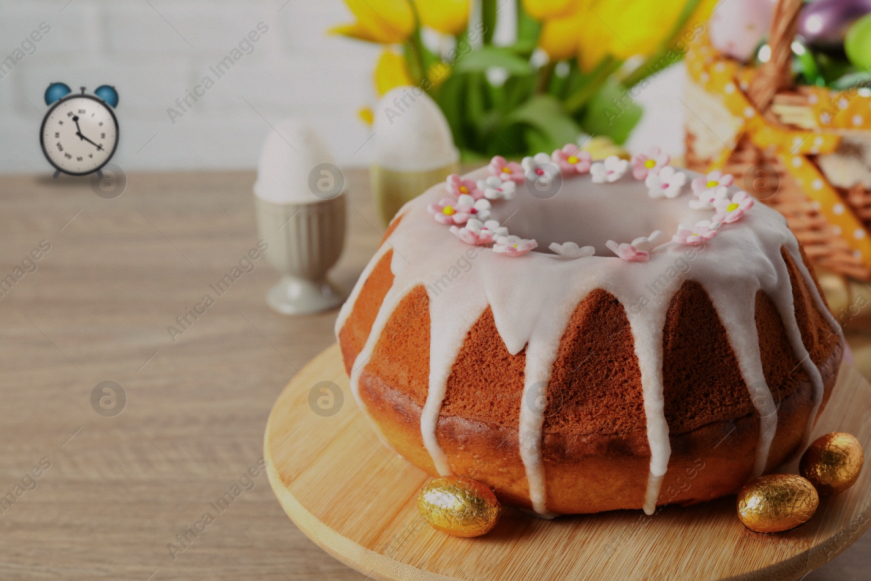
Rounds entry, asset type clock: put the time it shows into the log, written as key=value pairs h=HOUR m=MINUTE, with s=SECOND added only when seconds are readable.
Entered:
h=11 m=20
